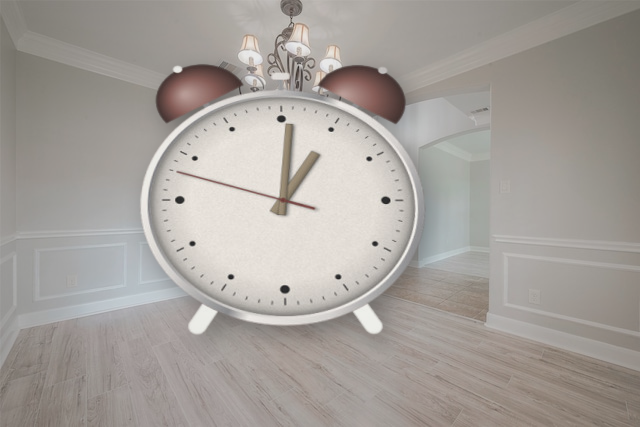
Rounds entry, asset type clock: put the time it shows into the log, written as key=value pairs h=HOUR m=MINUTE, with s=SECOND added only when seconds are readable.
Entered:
h=1 m=0 s=48
